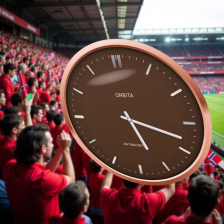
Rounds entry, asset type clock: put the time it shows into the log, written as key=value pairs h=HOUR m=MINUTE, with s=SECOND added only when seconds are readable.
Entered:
h=5 m=18
